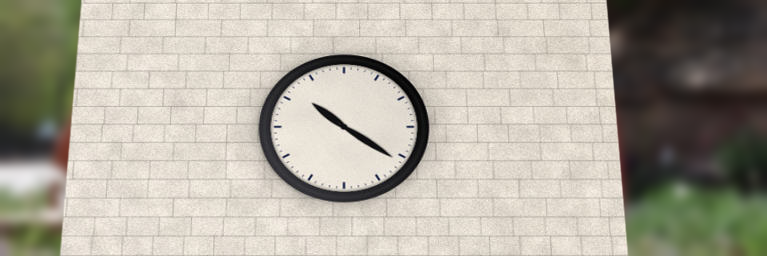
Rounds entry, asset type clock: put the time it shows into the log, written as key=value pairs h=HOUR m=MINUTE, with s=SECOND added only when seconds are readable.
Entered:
h=10 m=21
